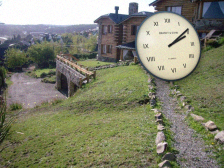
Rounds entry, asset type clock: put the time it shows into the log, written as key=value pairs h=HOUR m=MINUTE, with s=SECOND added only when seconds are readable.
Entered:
h=2 m=9
